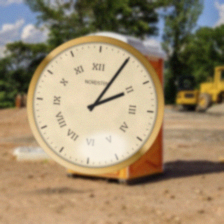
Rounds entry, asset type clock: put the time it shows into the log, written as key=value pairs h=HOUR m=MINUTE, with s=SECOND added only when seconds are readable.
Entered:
h=2 m=5
